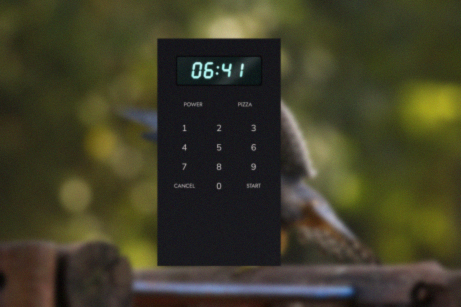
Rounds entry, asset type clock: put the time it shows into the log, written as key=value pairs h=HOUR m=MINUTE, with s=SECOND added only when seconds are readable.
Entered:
h=6 m=41
